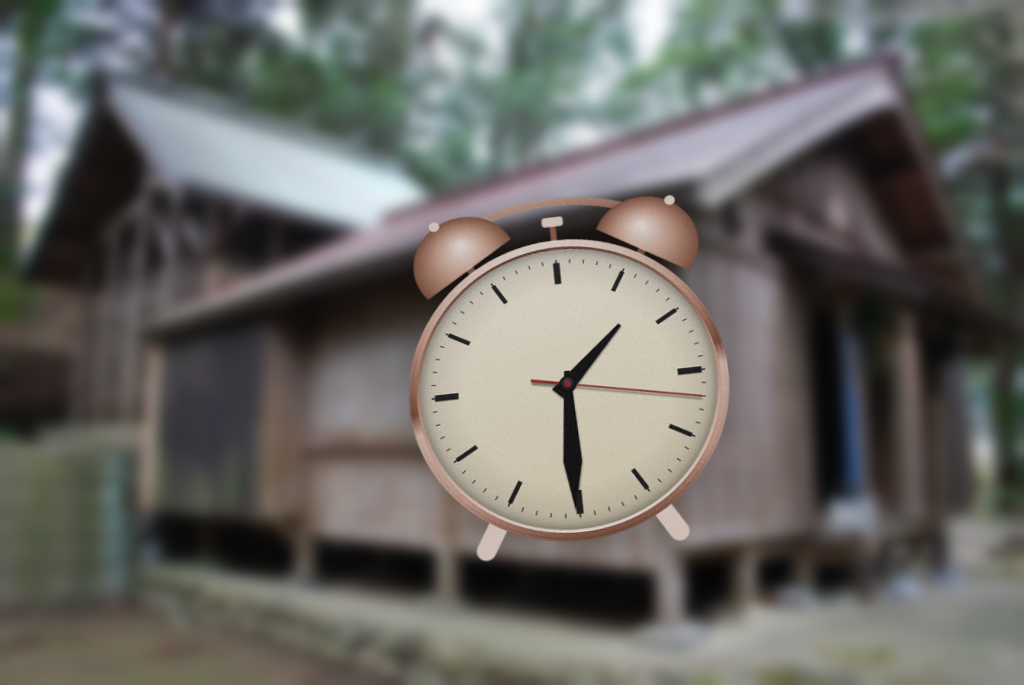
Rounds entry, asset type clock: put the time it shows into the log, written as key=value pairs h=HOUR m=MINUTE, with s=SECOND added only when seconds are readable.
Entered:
h=1 m=30 s=17
